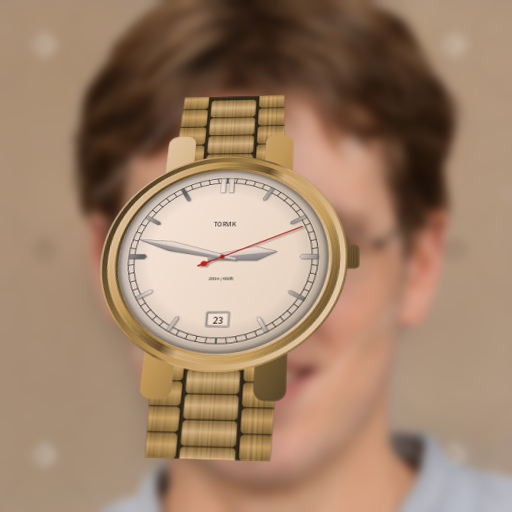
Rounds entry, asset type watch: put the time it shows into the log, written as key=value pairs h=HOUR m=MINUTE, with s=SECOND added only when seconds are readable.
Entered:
h=2 m=47 s=11
